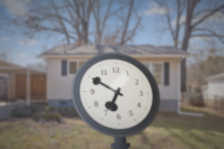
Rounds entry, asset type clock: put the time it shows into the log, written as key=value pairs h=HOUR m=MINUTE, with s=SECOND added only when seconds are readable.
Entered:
h=6 m=50
